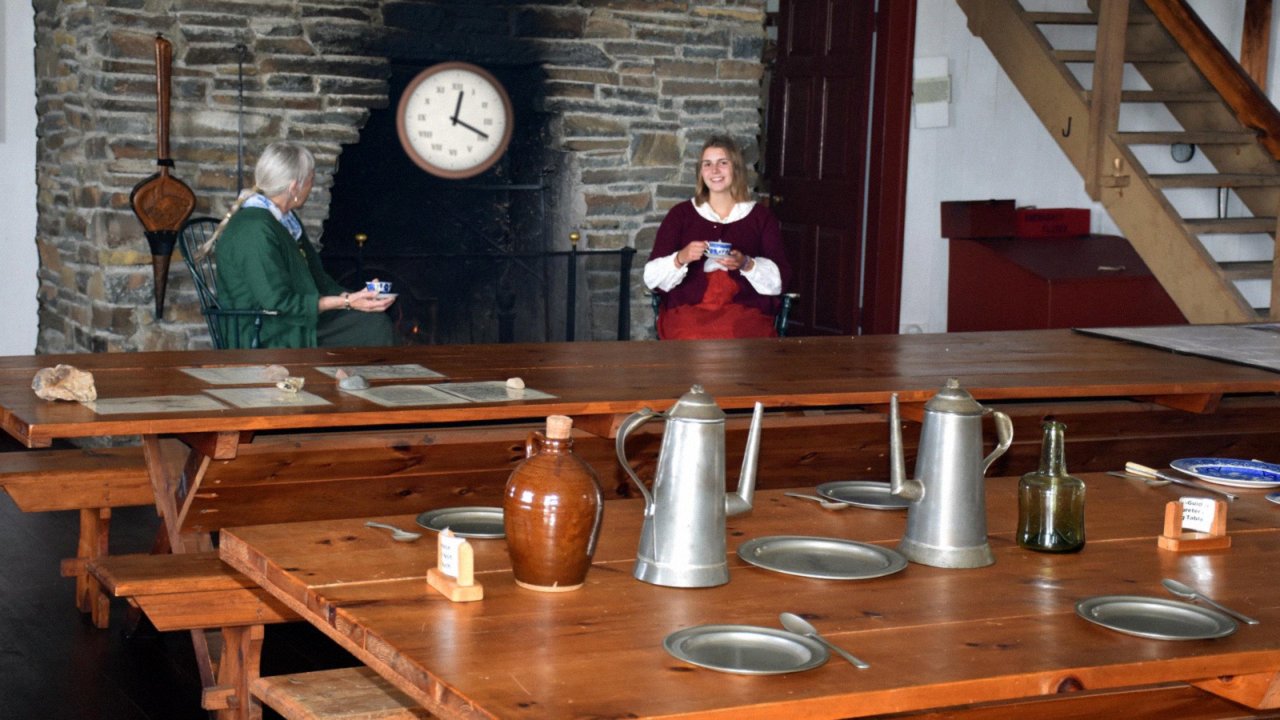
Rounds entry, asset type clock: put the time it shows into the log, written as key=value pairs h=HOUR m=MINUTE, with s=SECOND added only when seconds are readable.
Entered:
h=12 m=19
